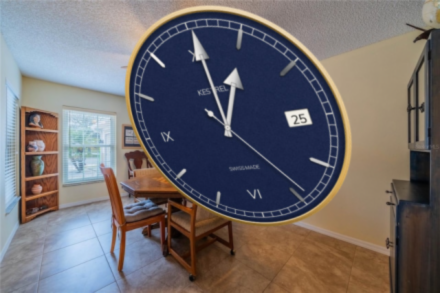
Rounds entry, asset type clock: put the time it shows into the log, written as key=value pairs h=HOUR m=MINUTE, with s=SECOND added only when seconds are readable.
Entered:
h=1 m=0 s=24
